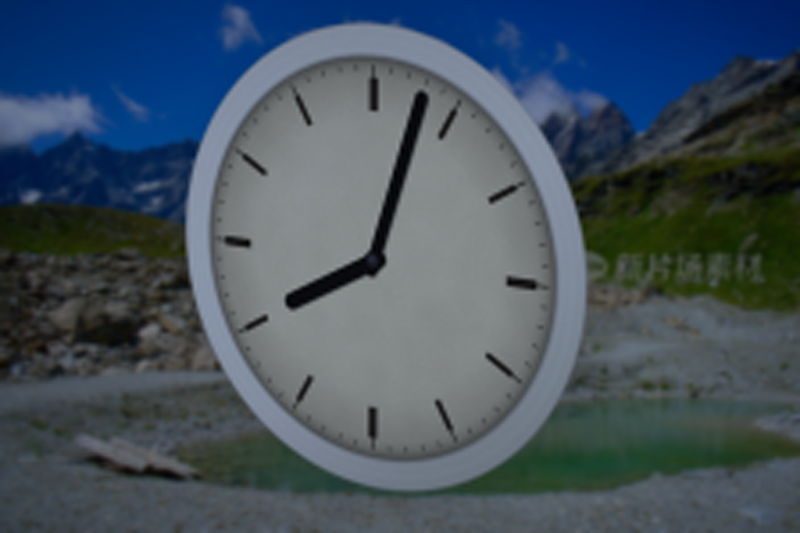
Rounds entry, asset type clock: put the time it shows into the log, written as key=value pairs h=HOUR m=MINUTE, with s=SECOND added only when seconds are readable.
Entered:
h=8 m=3
